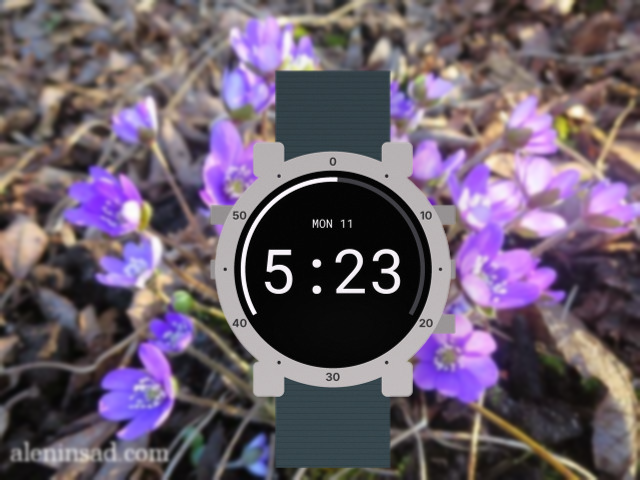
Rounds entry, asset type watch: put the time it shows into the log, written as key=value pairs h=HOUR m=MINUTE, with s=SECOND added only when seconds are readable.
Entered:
h=5 m=23
